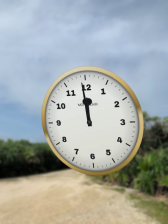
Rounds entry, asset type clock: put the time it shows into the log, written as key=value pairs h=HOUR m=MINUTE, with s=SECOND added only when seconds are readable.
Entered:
h=11 m=59
